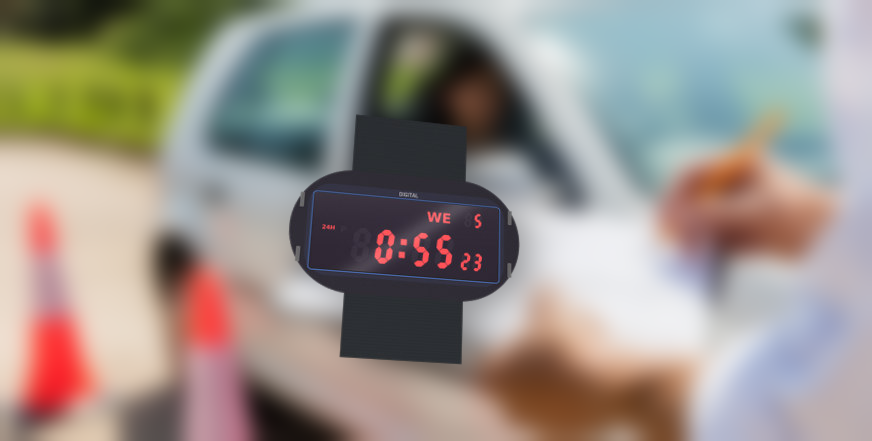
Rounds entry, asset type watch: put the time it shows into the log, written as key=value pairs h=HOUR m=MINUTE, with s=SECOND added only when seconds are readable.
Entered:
h=0 m=55 s=23
